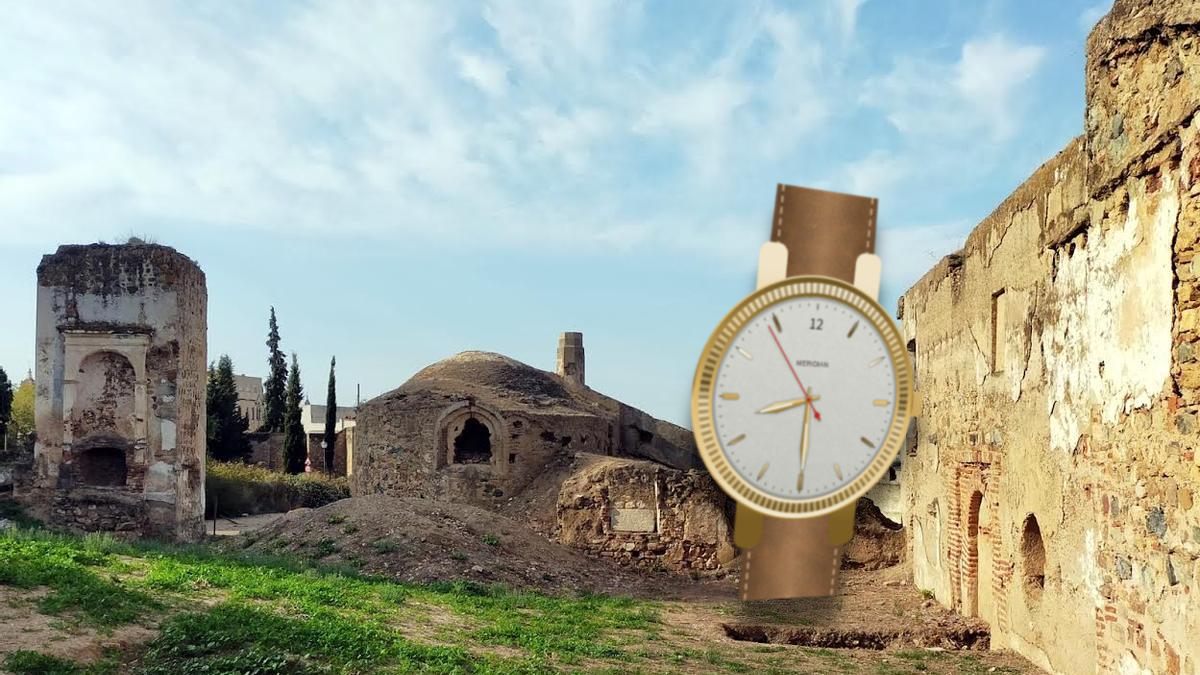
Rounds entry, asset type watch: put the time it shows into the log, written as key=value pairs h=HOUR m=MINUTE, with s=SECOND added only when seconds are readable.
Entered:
h=8 m=29 s=54
